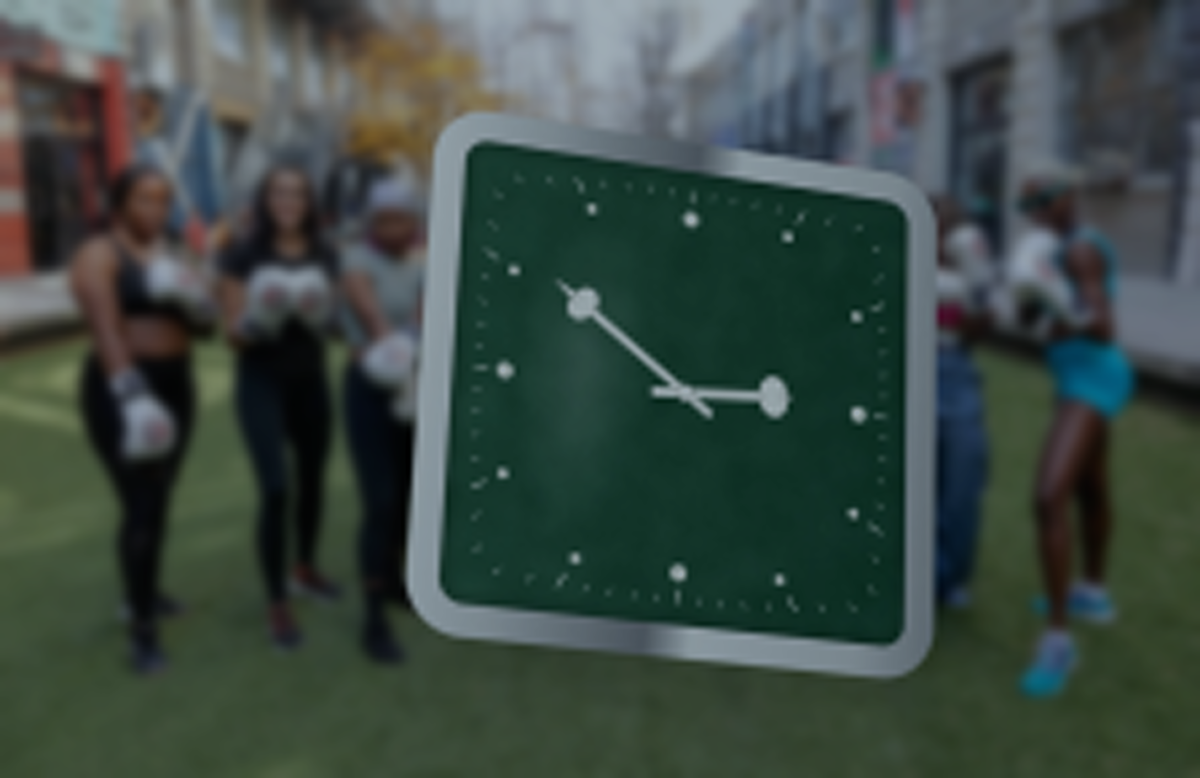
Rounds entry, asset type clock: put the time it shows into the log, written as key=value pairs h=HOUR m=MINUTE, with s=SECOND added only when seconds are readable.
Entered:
h=2 m=51
